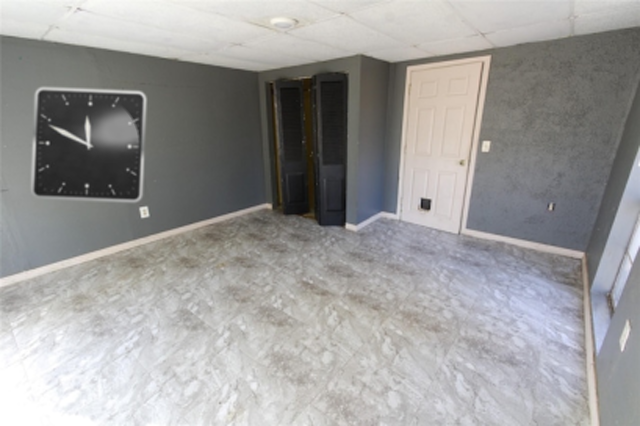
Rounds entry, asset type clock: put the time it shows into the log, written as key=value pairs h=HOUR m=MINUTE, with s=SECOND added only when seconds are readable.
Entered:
h=11 m=49
